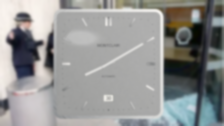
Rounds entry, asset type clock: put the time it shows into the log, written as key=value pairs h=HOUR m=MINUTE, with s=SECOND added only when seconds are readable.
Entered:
h=8 m=10
